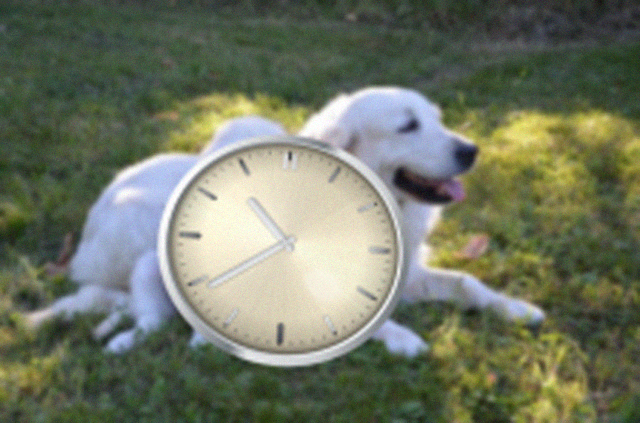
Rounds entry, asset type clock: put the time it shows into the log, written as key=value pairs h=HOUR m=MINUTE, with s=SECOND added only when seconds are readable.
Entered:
h=10 m=39
